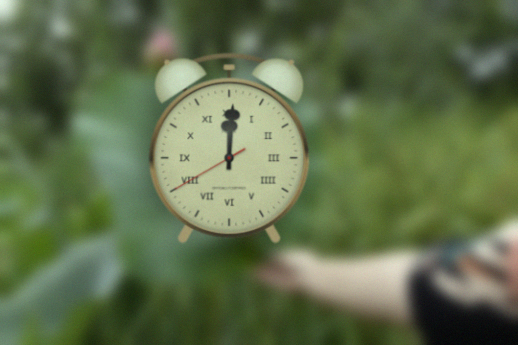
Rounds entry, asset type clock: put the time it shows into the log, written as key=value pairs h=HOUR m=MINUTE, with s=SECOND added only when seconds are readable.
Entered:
h=12 m=0 s=40
